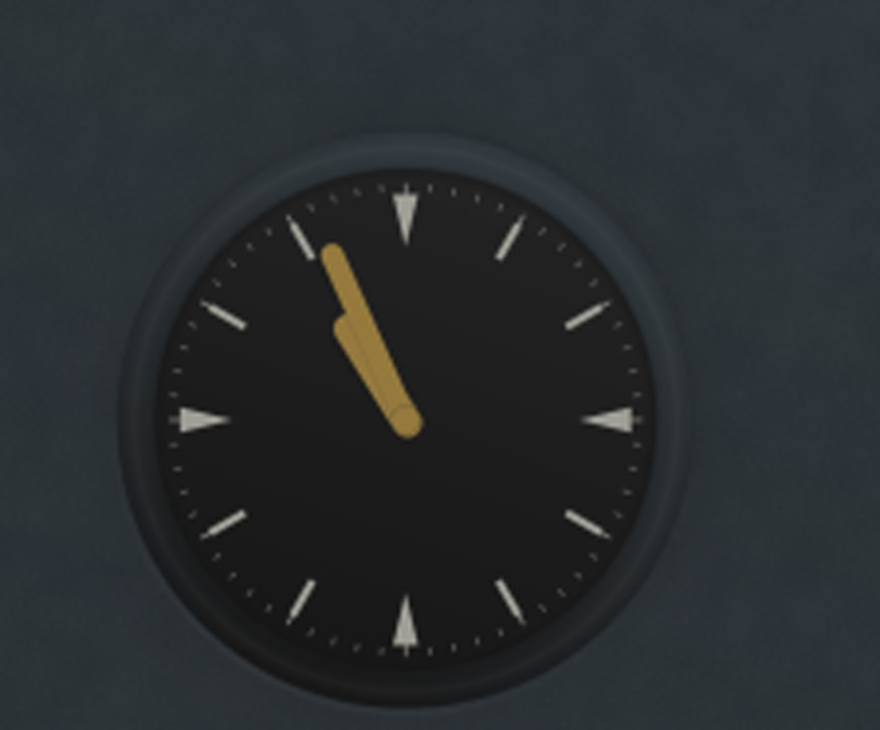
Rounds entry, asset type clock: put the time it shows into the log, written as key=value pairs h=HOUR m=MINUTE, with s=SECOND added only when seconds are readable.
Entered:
h=10 m=56
